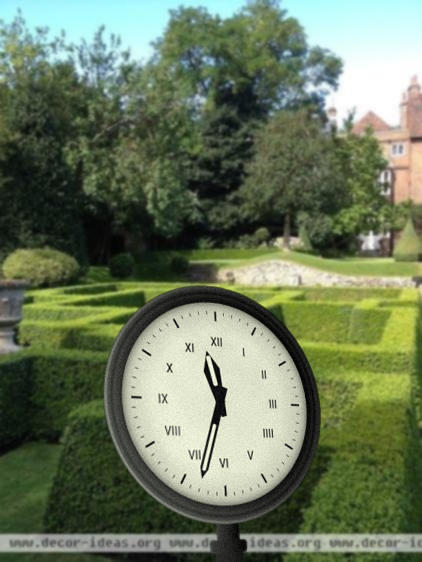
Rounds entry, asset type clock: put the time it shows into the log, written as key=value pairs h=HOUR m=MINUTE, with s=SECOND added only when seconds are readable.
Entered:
h=11 m=33
